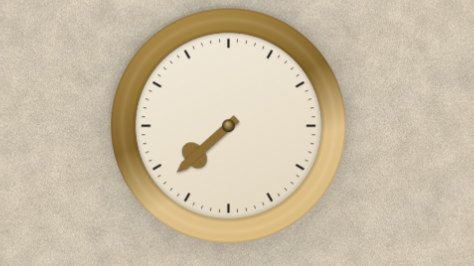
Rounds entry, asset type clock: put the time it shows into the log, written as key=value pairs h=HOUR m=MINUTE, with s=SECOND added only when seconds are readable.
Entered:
h=7 m=38
